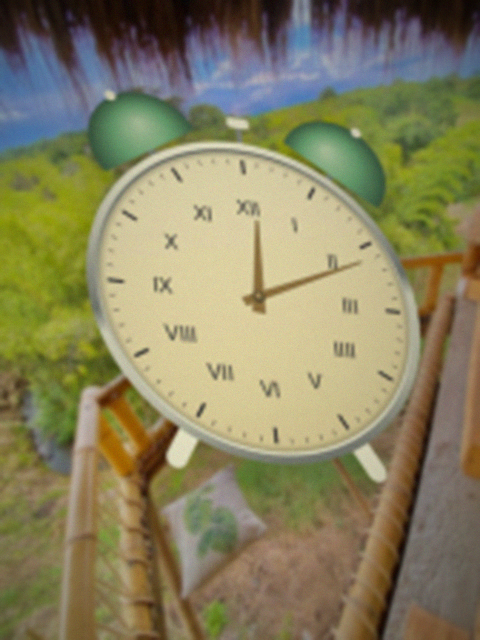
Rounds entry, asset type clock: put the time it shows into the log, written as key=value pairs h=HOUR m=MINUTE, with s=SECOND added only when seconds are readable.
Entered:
h=12 m=11
